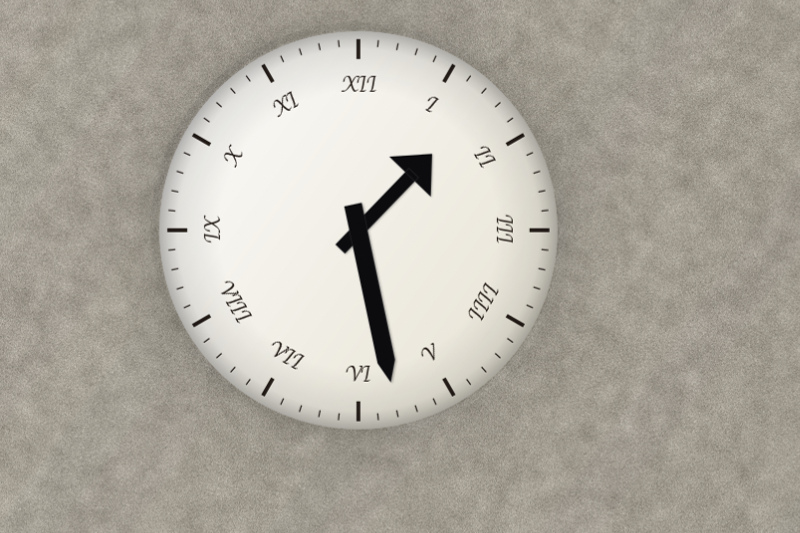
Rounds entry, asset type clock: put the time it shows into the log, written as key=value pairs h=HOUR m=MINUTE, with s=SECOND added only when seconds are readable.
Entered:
h=1 m=28
